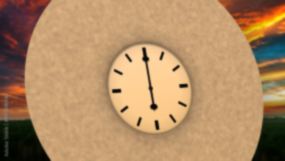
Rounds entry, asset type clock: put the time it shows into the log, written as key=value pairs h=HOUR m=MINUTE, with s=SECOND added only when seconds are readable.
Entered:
h=6 m=0
